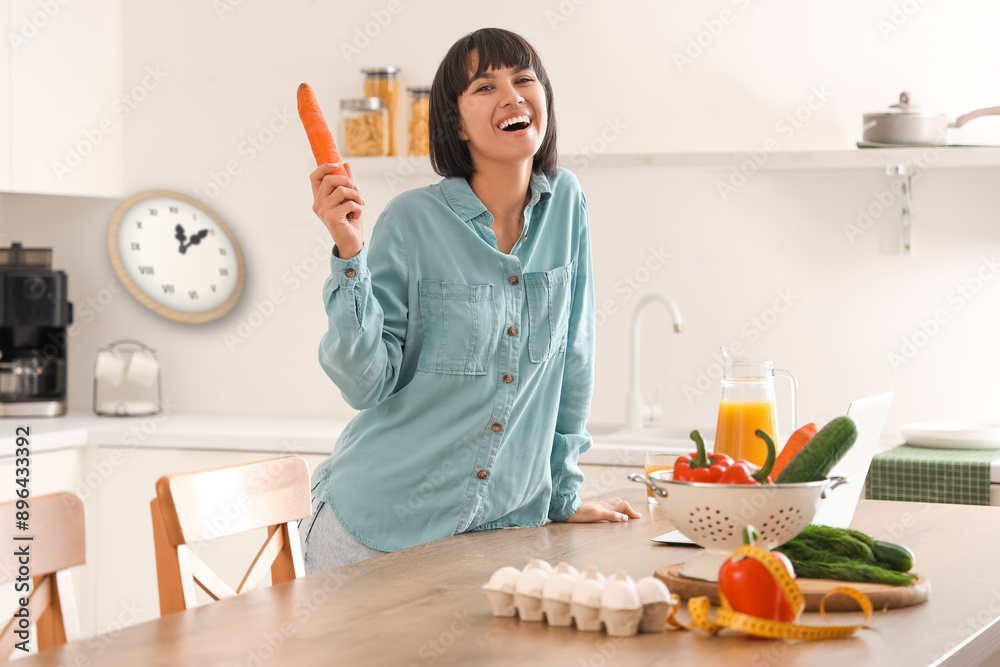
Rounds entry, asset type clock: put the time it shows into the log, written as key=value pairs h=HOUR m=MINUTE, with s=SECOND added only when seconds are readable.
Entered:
h=12 m=9
